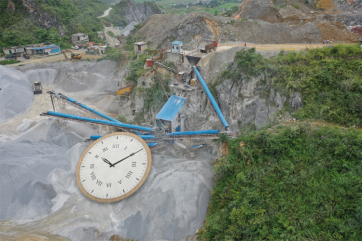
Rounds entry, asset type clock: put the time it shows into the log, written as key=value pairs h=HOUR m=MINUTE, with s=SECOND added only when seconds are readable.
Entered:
h=10 m=10
